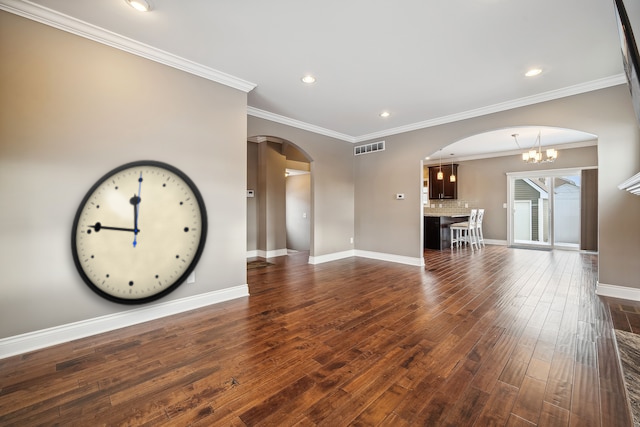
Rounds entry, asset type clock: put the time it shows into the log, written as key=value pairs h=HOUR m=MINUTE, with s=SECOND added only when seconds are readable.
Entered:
h=11 m=46 s=0
